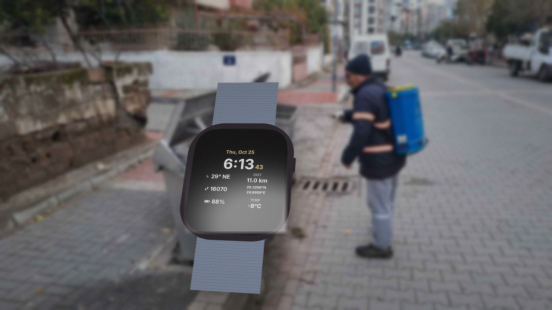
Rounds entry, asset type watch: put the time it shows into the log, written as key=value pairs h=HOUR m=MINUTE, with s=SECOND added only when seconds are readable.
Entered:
h=6 m=13
